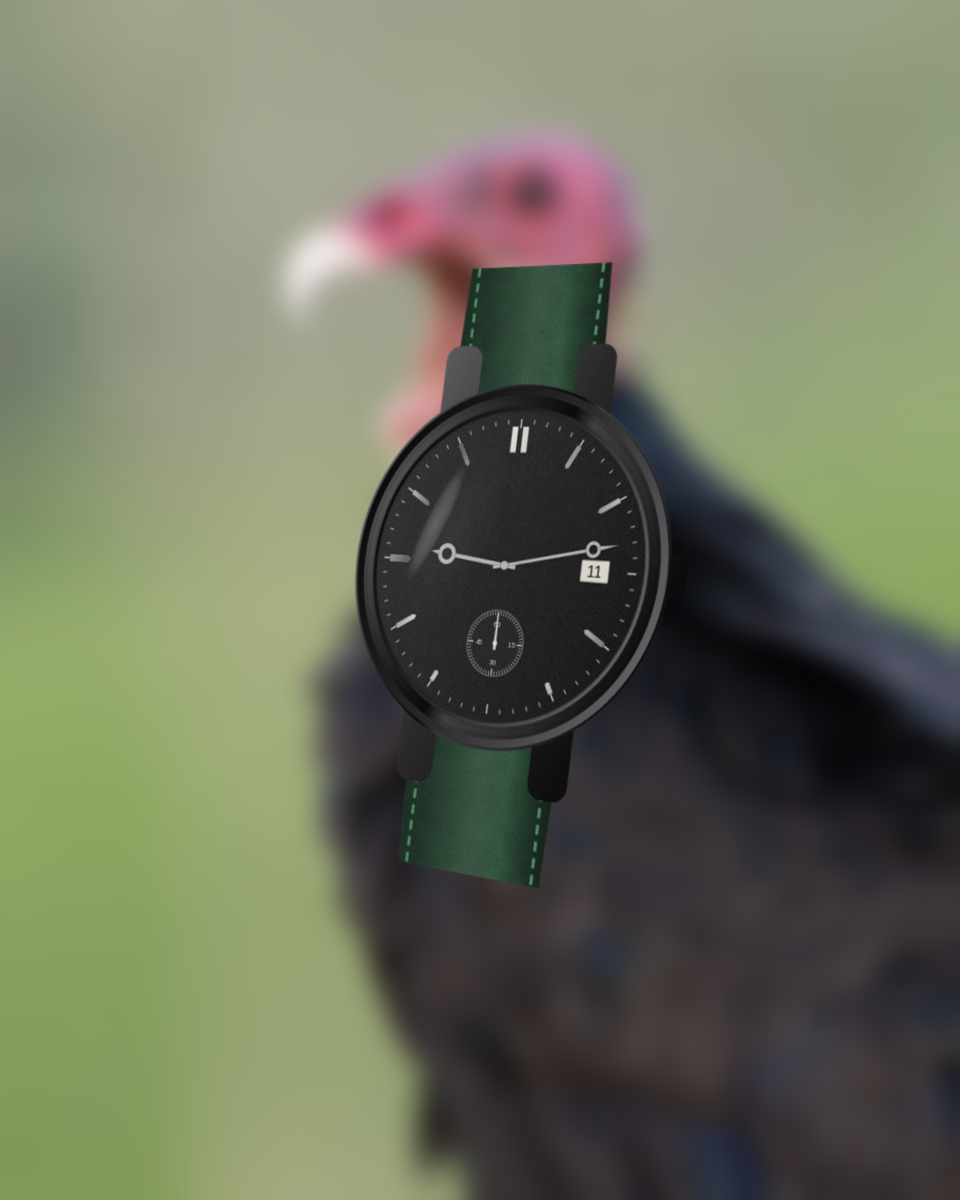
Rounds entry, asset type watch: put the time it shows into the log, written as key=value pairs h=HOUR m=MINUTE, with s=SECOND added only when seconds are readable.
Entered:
h=9 m=13
